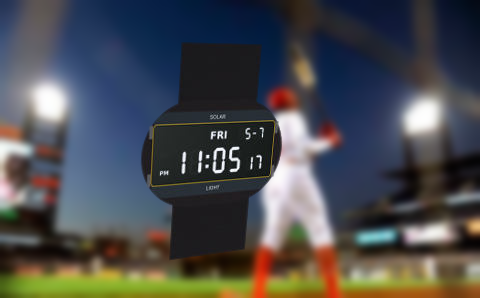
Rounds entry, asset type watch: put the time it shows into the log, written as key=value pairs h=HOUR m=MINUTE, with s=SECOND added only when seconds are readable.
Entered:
h=11 m=5 s=17
